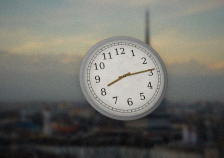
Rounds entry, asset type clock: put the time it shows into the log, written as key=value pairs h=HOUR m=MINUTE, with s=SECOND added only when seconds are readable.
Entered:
h=8 m=14
